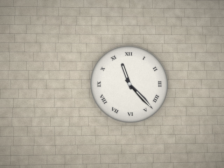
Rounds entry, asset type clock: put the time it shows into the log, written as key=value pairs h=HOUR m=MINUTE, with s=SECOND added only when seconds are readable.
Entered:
h=11 m=23
